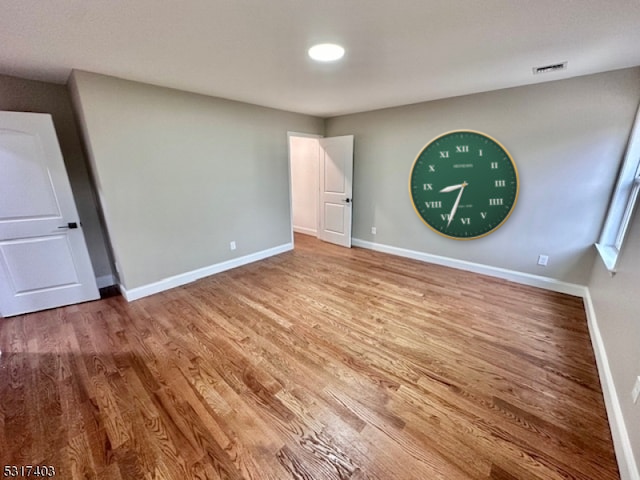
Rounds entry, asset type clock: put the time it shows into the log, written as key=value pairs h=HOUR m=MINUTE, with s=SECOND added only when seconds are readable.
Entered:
h=8 m=34
